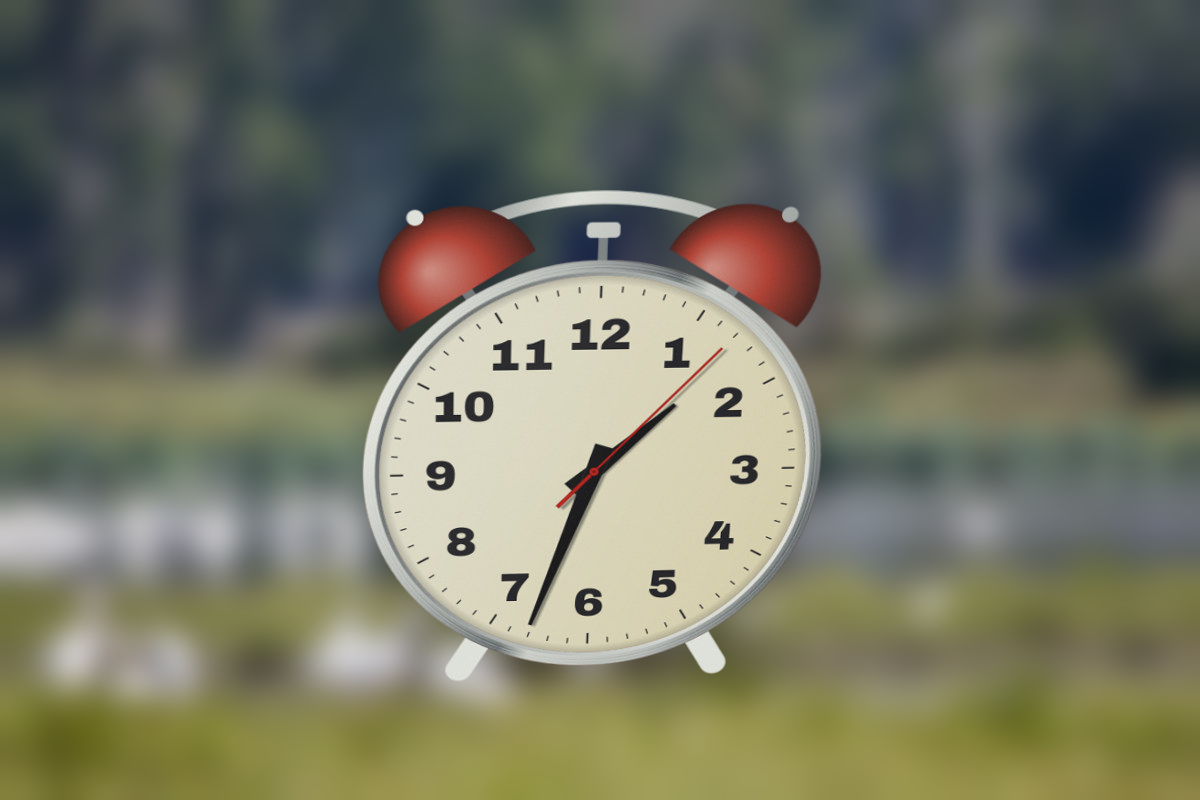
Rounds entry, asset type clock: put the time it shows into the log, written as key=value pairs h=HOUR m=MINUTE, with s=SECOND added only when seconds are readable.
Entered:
h=1 m=33 s=7
